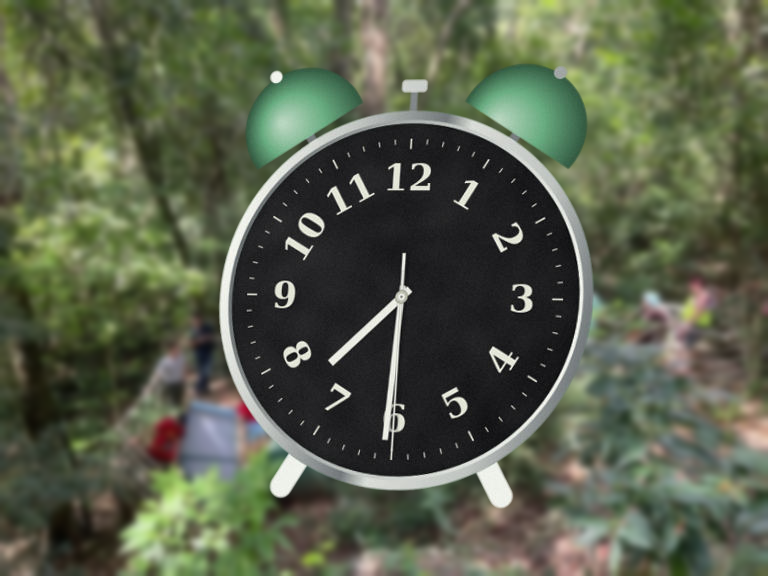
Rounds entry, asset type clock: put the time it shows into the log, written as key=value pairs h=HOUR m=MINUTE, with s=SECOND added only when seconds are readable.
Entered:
h=7 m=30 s=30
